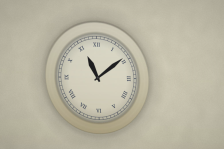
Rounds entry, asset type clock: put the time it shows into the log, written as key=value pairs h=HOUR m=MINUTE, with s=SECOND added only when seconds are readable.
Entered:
h=11 m=9
